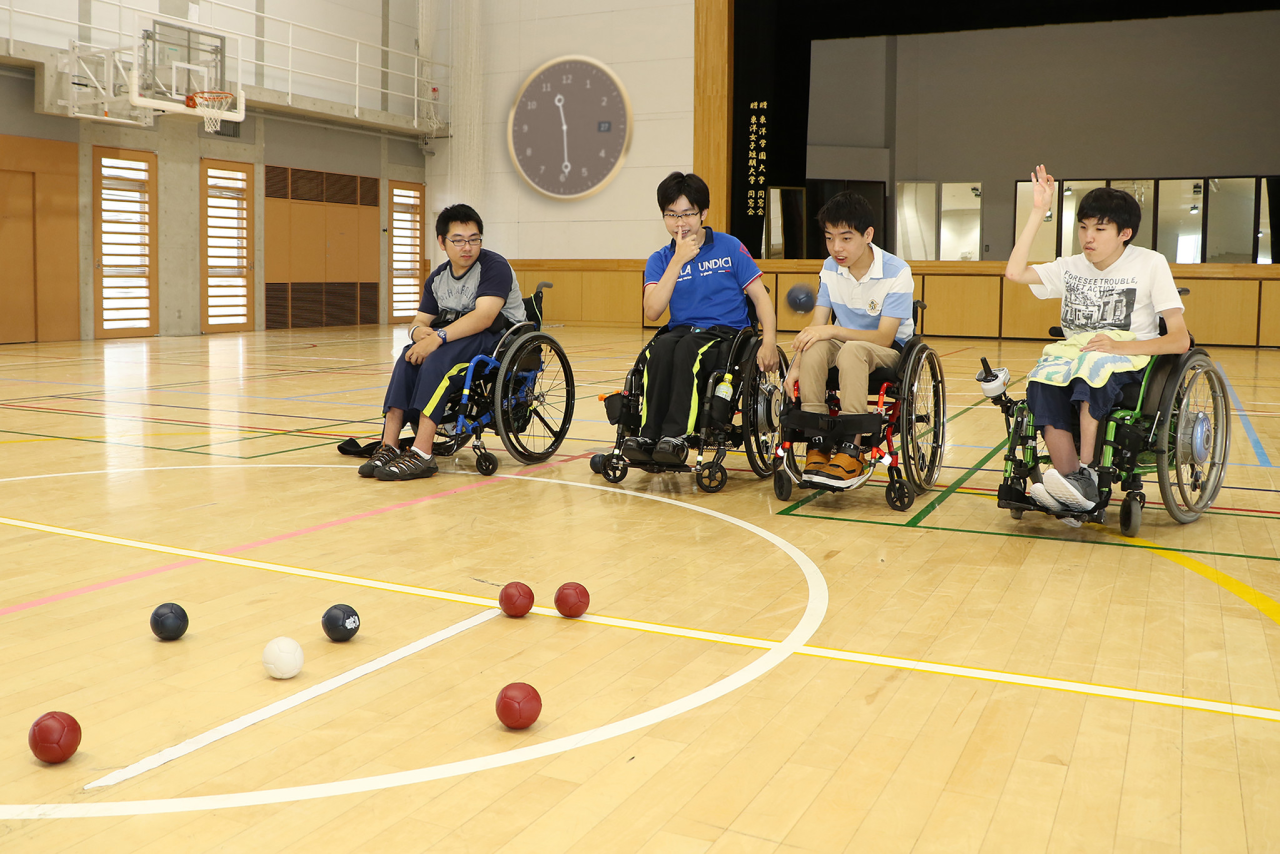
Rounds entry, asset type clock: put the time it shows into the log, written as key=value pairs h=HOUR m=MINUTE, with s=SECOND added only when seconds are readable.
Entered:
h=11 m=29
